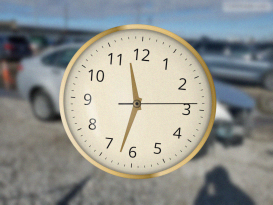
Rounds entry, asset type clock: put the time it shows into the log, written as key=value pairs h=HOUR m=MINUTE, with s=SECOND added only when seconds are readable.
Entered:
h=11 m=32 s=14
